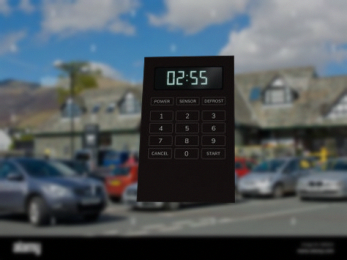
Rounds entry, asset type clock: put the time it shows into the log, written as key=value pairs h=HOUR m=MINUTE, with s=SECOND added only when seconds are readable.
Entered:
h=2 m=55
